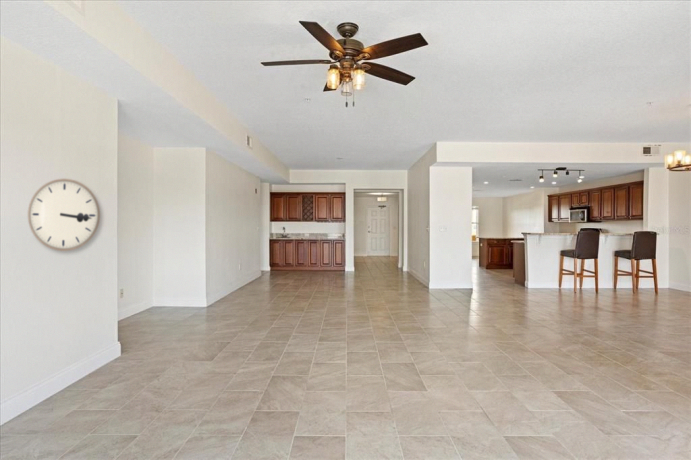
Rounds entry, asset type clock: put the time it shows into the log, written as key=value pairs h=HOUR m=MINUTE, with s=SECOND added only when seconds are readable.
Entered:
h=3 m=16
